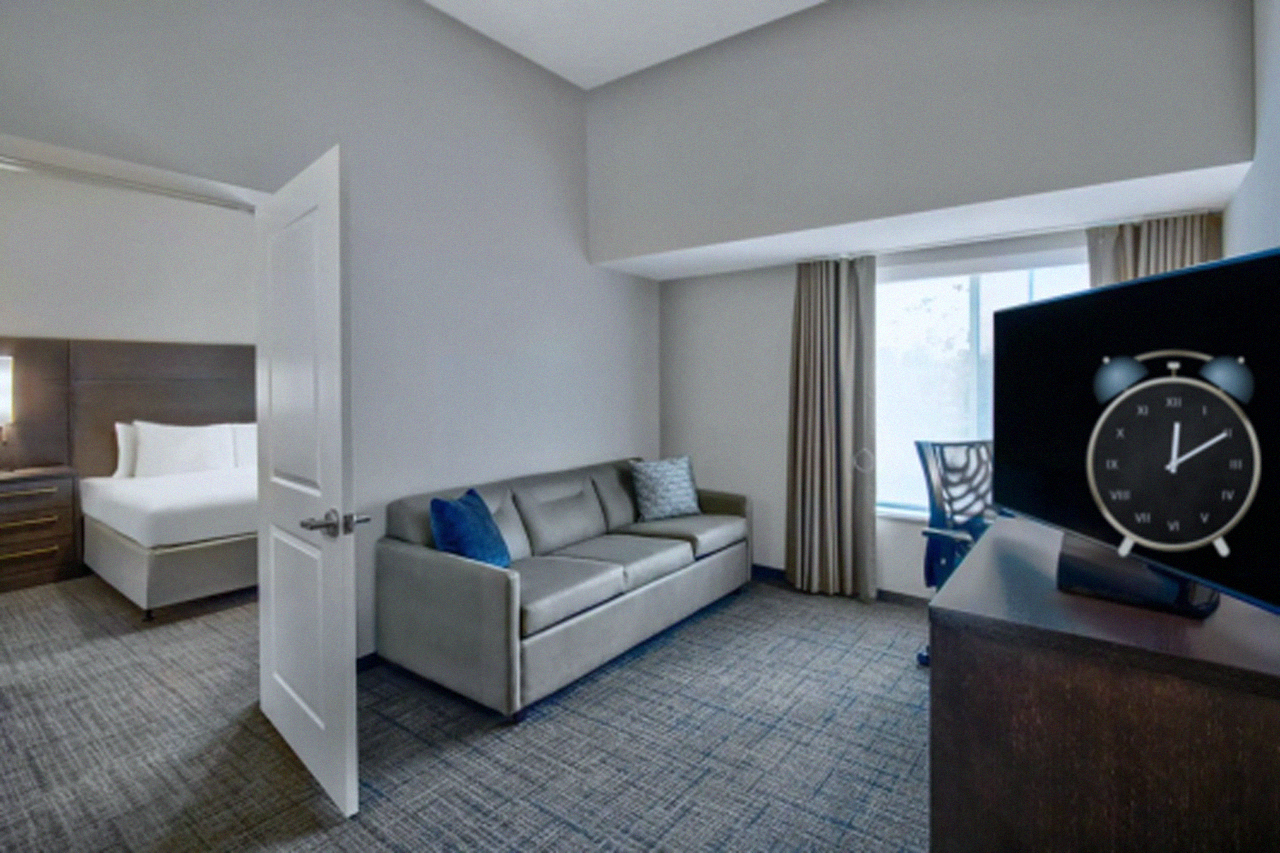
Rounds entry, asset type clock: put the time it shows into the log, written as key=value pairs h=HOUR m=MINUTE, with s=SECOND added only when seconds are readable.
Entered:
h=12 m=10
